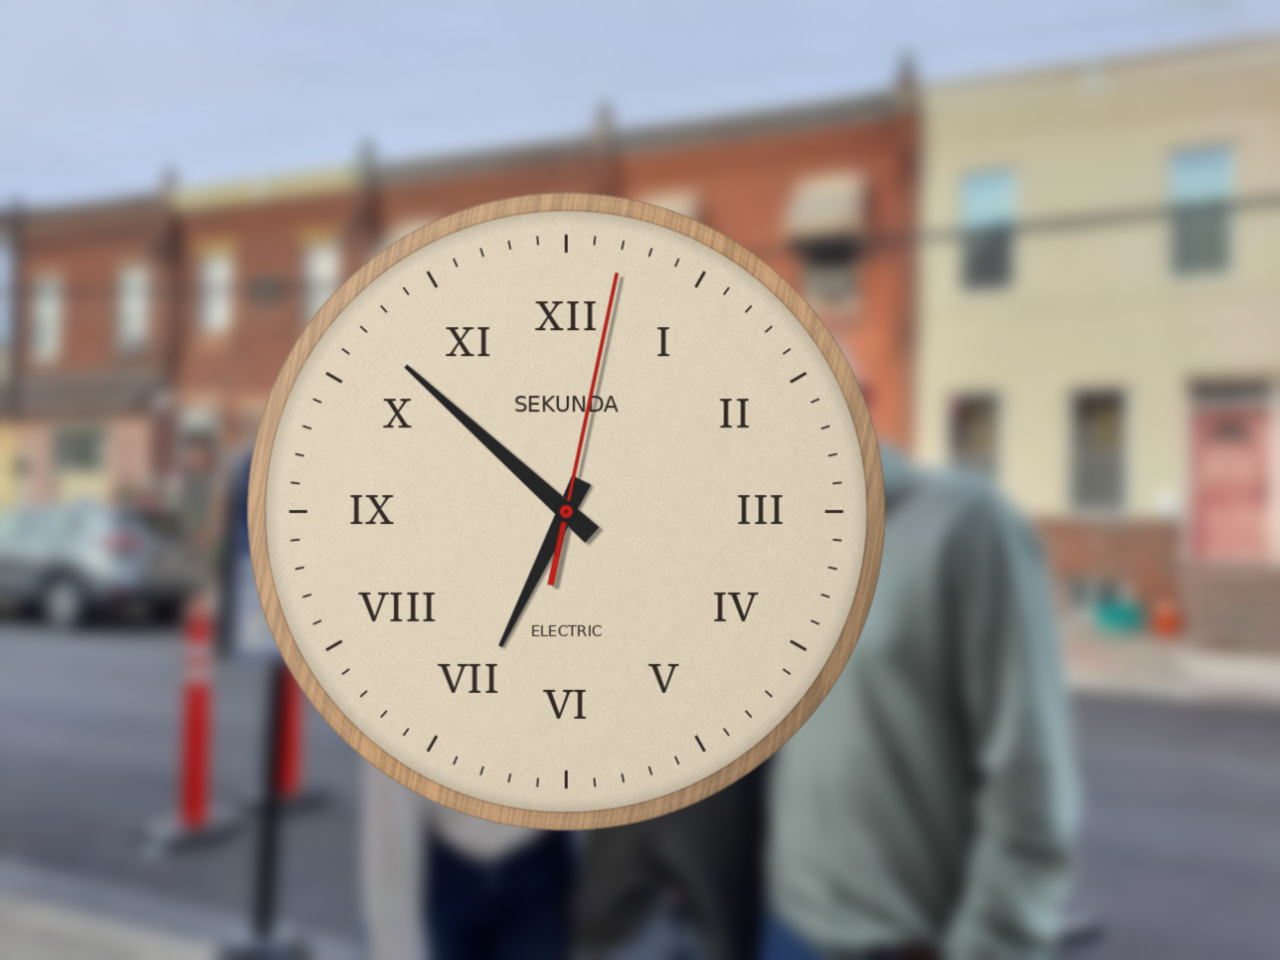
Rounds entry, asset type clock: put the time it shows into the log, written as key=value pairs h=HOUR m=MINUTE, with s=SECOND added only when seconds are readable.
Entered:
h=6 m=52 s=2
